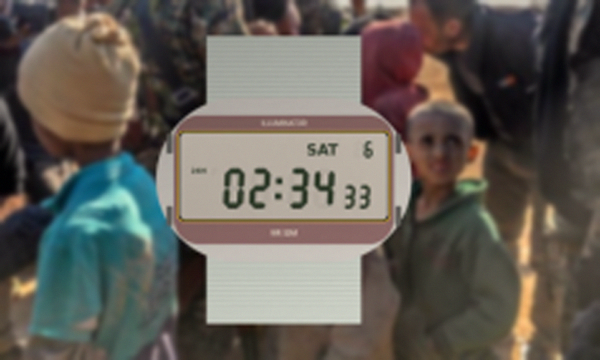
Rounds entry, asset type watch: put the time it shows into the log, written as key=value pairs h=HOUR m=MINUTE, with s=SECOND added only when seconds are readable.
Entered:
h=2 m=34 s=33
